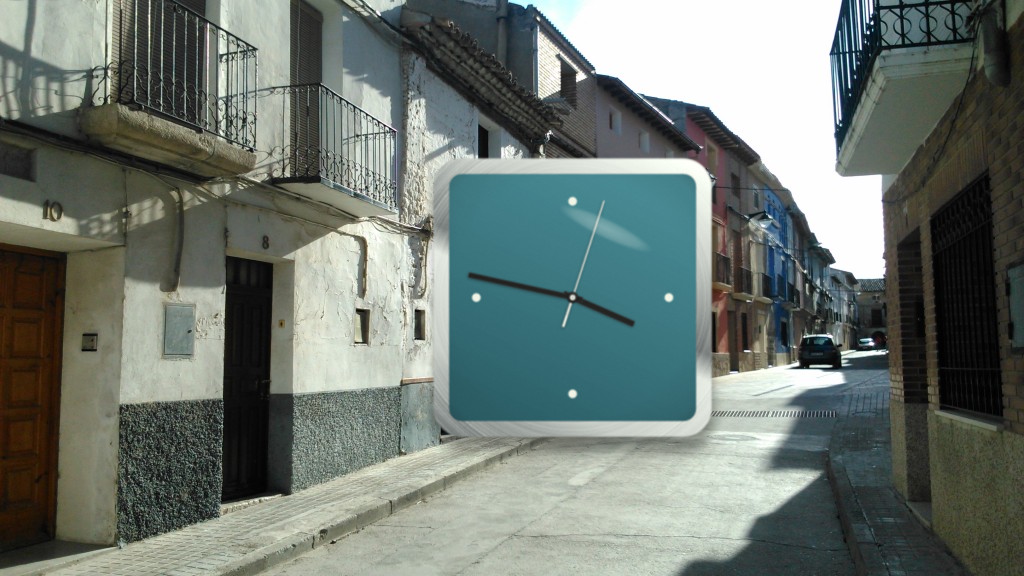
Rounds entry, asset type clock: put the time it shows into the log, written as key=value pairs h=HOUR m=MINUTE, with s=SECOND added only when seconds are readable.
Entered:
h=3 m=47 s=3
